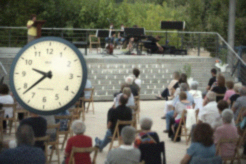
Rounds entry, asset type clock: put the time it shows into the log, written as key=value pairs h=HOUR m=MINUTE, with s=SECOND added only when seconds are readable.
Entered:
h=9 m=38
